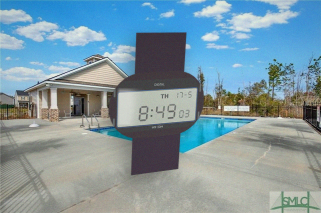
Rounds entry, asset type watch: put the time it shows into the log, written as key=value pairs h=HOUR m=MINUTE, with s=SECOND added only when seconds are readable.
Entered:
h=8 m=49 s=3
